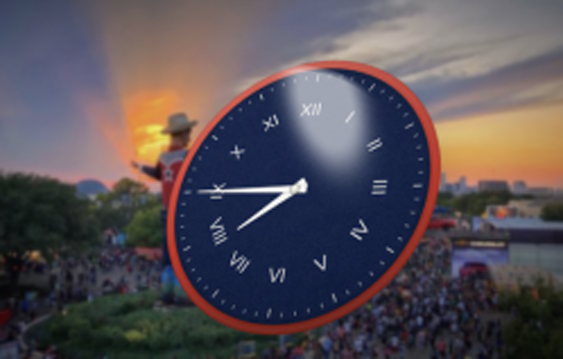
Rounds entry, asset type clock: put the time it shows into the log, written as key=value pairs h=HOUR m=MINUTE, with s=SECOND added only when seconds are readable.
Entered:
h=7 m=45
